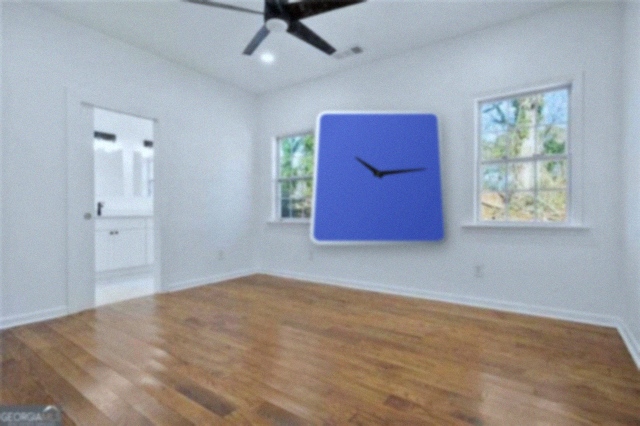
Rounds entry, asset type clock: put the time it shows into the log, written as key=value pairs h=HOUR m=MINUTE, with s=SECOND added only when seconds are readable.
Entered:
h=10 m=14
